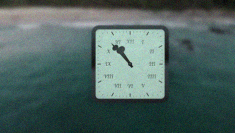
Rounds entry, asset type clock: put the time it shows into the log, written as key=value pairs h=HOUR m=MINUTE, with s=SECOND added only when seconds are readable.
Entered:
h=10 m=53
